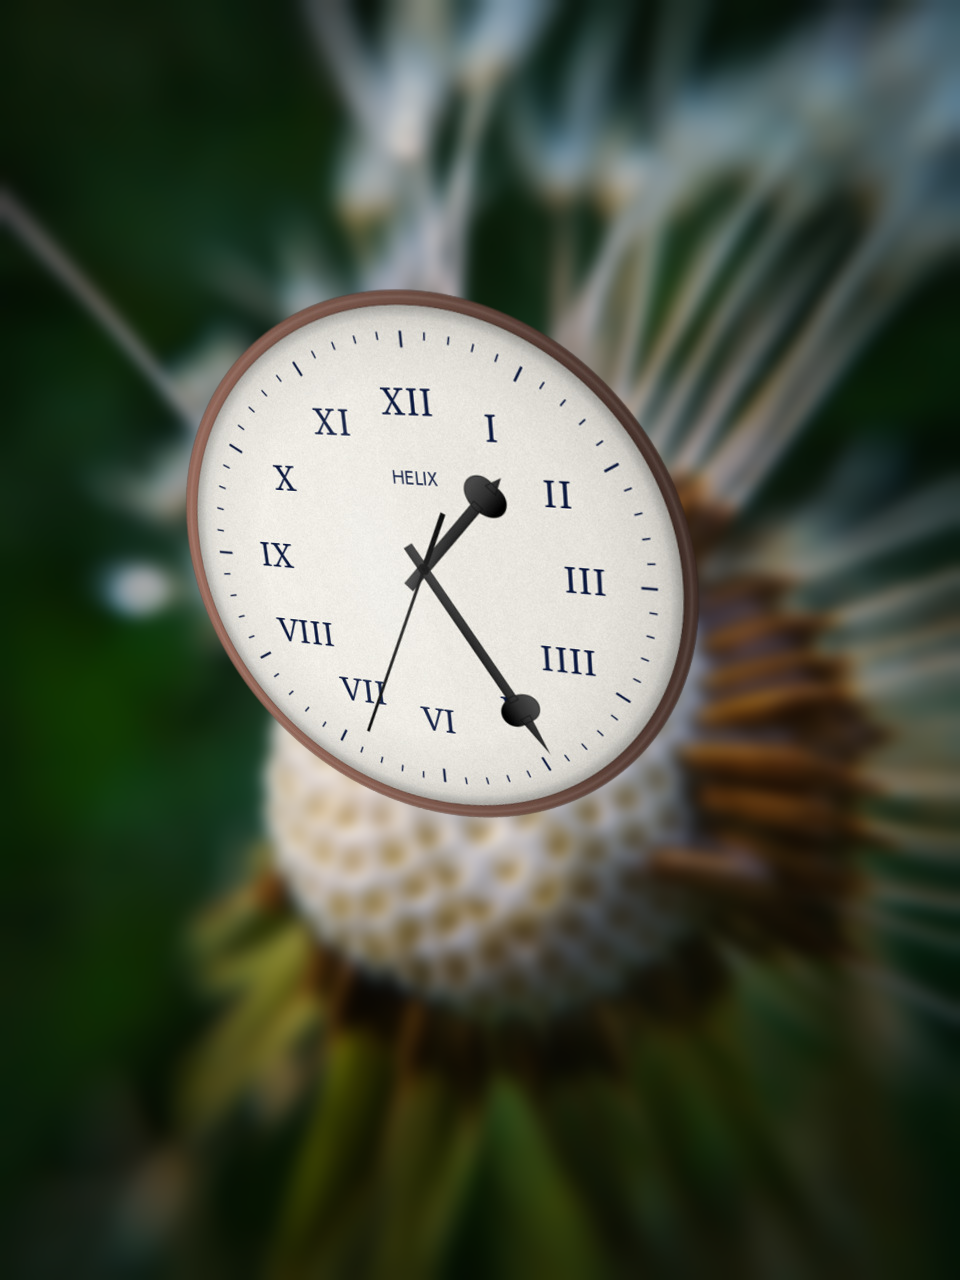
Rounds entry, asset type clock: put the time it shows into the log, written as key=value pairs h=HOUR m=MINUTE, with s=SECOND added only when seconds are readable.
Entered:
h=1 m=24 s=34
